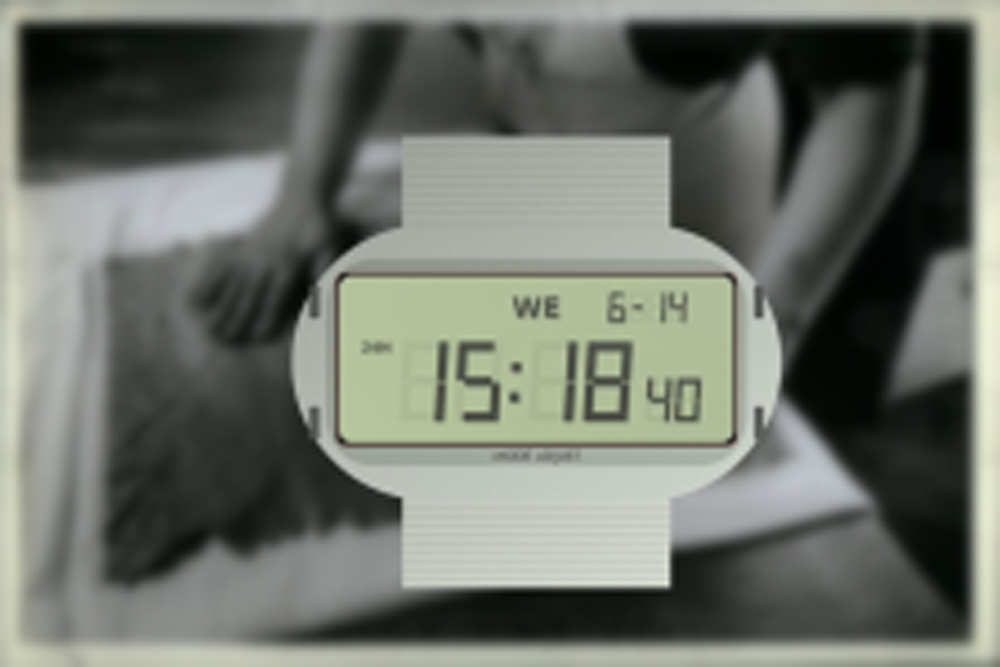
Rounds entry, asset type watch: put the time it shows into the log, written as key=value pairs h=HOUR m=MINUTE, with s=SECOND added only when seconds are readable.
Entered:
h=15 m=18 s=40
